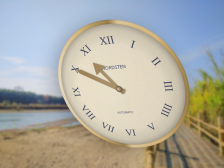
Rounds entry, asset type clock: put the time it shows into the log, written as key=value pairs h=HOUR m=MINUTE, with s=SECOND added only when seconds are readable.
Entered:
h=10 m=50
